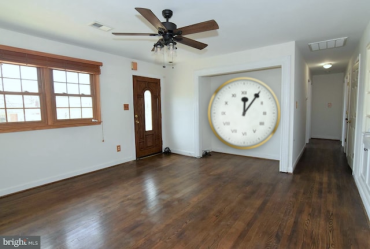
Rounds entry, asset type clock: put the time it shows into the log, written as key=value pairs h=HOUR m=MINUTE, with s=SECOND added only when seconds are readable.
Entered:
h=12 m=6
